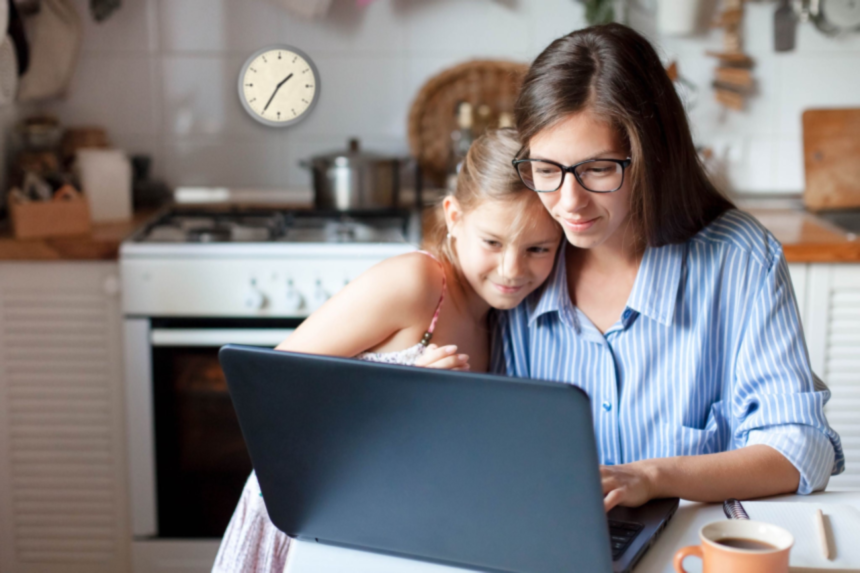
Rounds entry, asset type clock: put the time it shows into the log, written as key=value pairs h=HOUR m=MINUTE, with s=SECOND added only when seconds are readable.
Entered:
h=1 m=35
